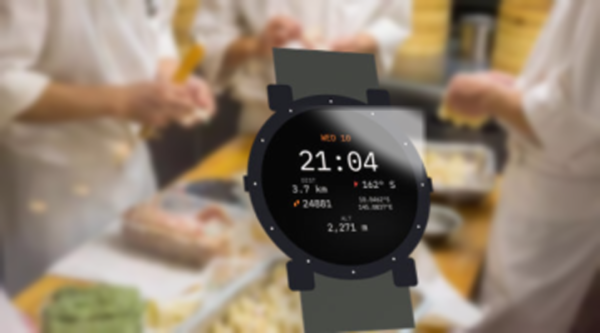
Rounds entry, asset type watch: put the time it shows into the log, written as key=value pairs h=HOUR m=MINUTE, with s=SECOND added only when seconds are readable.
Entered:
h=21 m=4
